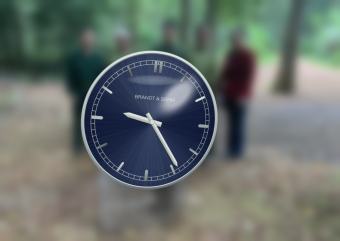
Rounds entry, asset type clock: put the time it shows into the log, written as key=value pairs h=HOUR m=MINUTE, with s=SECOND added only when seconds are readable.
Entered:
h=9 m=24
